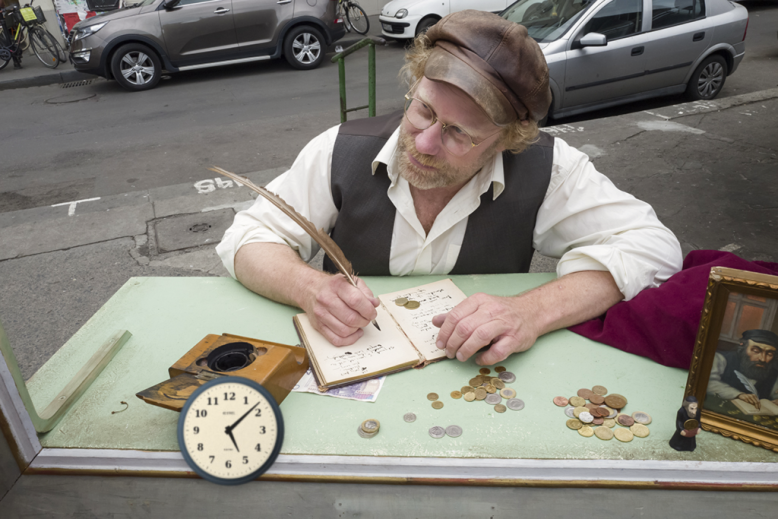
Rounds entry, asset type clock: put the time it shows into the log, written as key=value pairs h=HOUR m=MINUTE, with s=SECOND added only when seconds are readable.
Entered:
h=5 m=8
